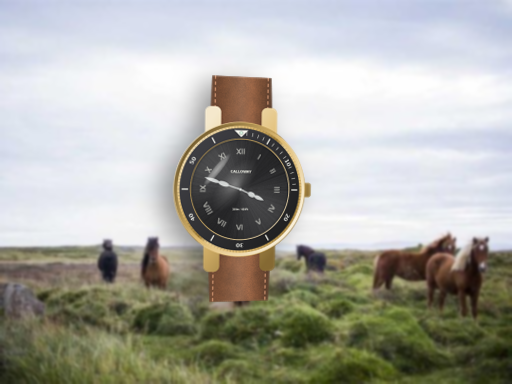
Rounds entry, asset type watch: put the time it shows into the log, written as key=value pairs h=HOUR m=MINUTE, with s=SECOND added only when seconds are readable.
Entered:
h=3 m=48
